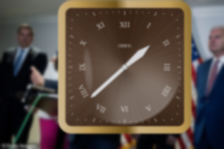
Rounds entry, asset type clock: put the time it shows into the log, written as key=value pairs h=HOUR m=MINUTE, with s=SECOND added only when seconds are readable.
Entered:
h=1 m=38
